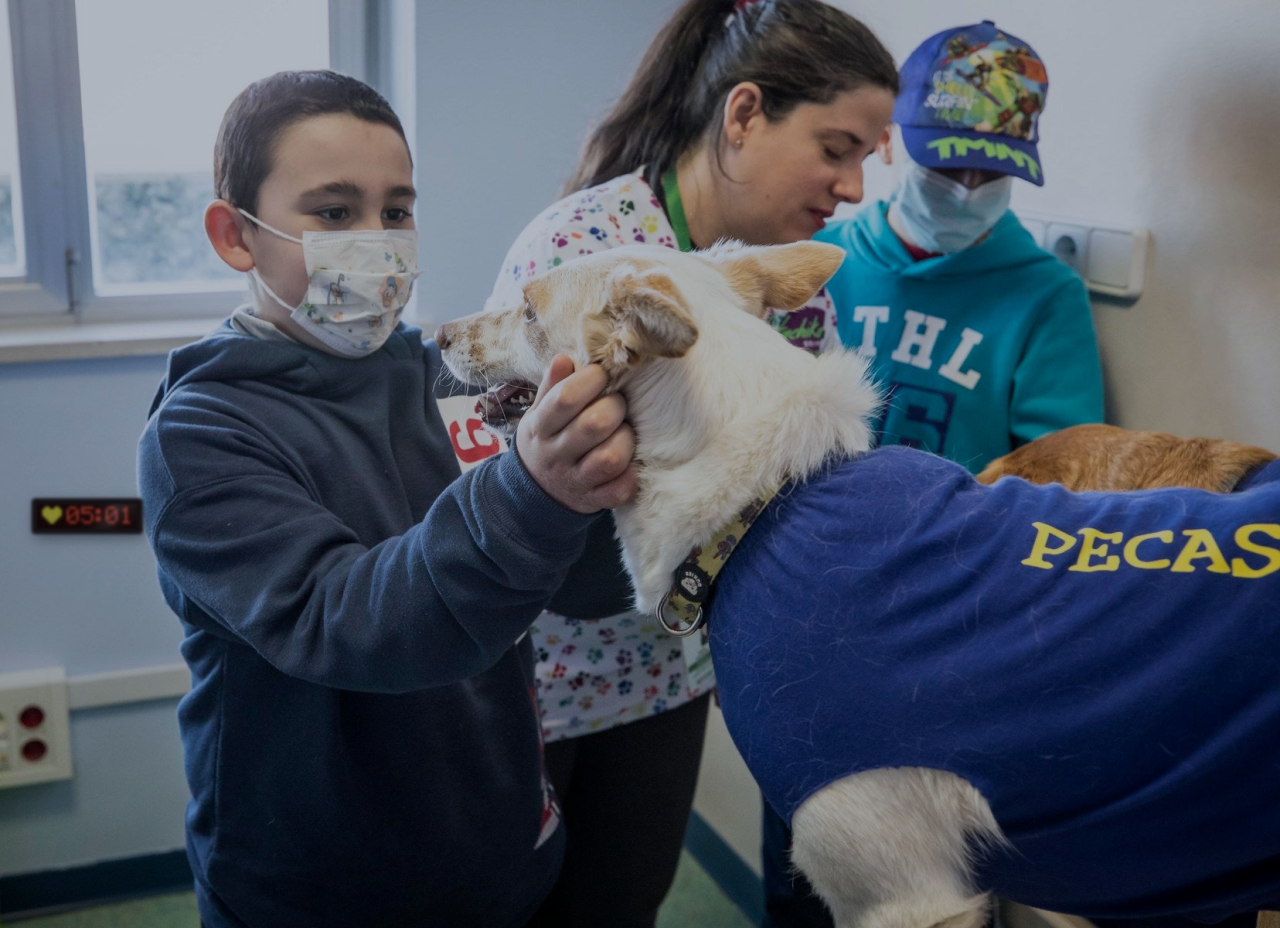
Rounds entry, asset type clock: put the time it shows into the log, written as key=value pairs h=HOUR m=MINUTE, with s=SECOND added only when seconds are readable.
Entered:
h=5 m=1
